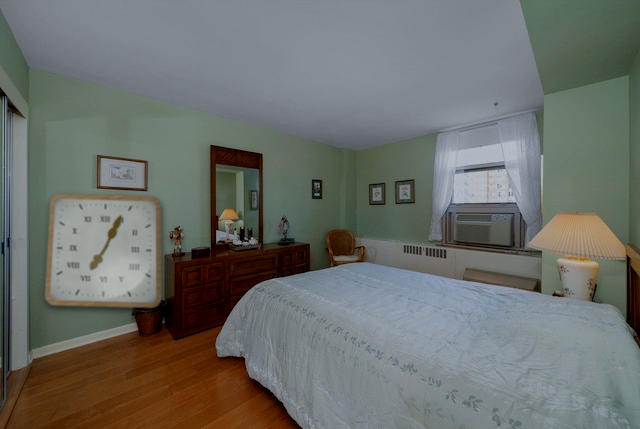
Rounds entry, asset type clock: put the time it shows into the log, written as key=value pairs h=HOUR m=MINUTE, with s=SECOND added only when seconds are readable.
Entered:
h=7 m=4
